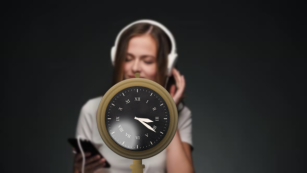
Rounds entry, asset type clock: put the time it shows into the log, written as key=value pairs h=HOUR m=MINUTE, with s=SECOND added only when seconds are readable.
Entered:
h=3 m=21
